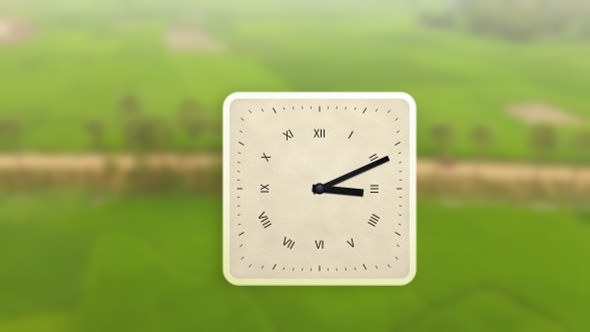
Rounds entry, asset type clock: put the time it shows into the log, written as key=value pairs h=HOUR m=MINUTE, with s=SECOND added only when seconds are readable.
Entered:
h=3 m=11
